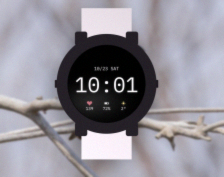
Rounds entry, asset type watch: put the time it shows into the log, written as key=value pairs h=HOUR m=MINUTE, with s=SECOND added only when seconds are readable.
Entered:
h=10 m=1
